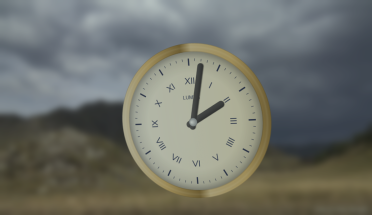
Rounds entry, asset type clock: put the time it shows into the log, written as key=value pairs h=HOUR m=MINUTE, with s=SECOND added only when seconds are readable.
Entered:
h=2 m=2
